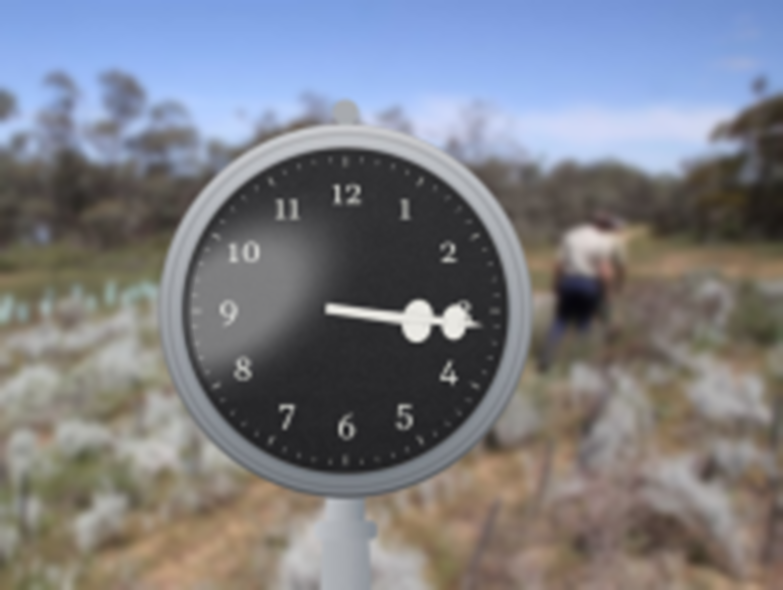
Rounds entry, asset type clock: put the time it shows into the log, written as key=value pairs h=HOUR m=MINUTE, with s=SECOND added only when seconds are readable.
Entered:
h=3 m=16
